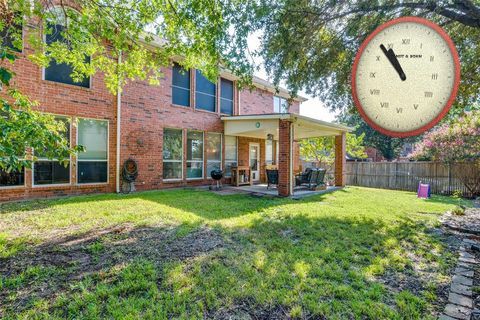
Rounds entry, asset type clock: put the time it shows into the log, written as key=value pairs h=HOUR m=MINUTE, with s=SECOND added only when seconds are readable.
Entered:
h=10 m=53
